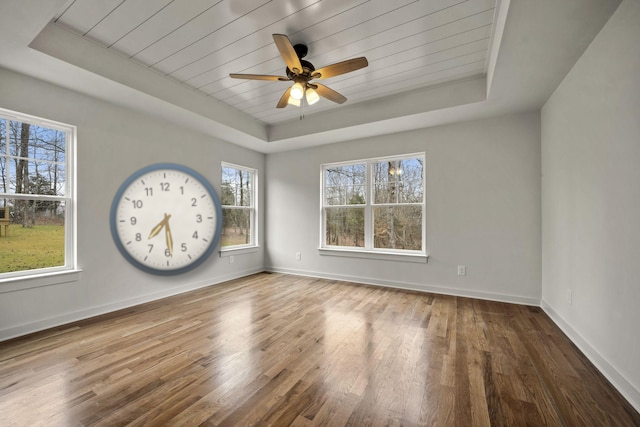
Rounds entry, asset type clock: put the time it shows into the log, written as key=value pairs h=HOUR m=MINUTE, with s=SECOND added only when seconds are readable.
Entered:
h=7 m=29
